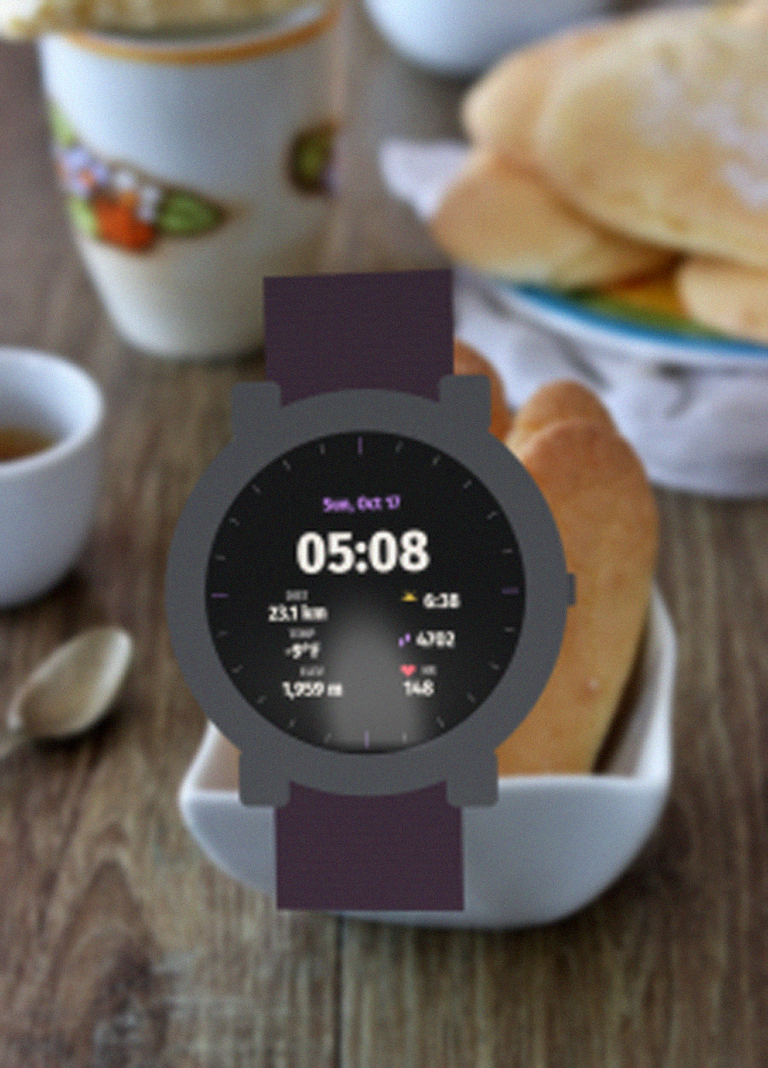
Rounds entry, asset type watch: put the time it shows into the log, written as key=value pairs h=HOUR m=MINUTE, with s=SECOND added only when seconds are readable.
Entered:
h=5 m=8
